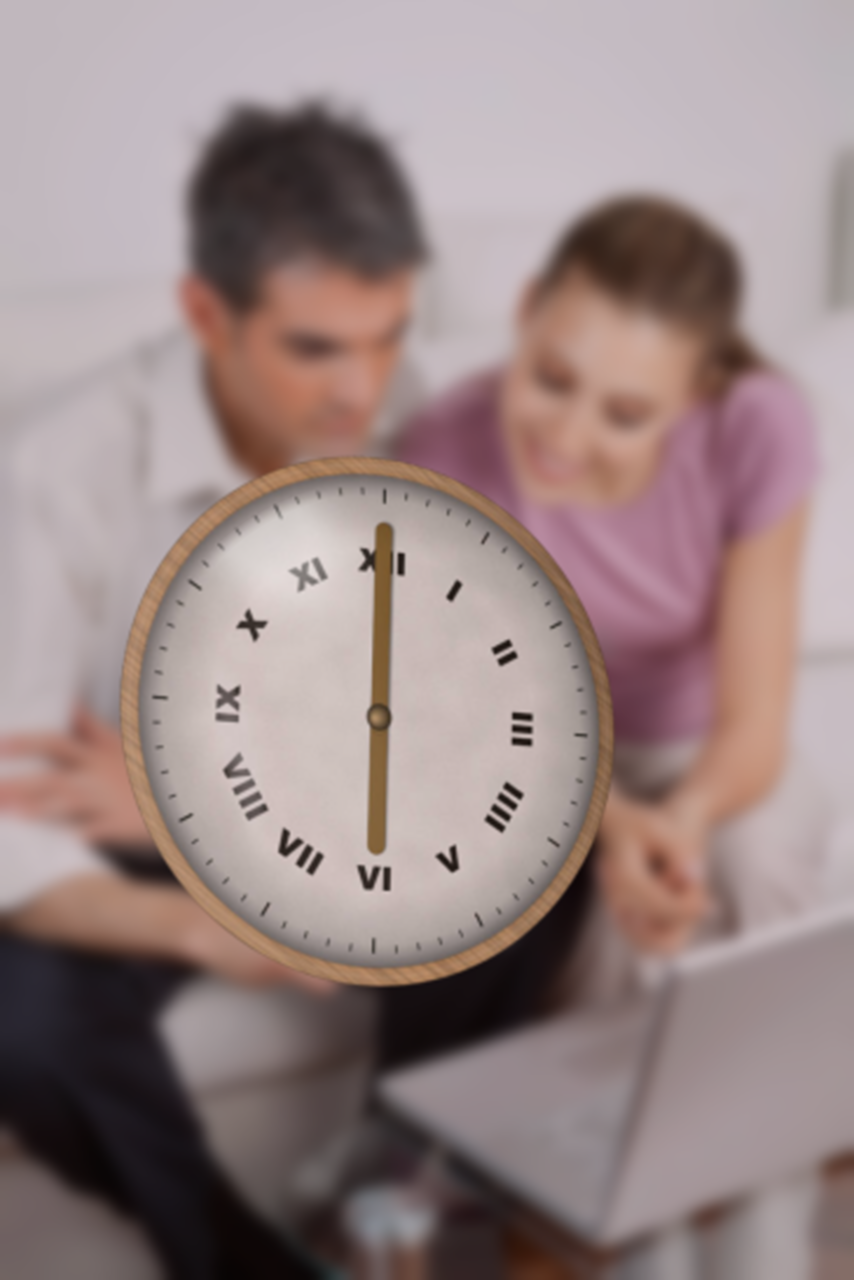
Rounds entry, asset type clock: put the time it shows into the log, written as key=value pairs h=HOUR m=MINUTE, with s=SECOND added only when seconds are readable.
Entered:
h=6 m=0
